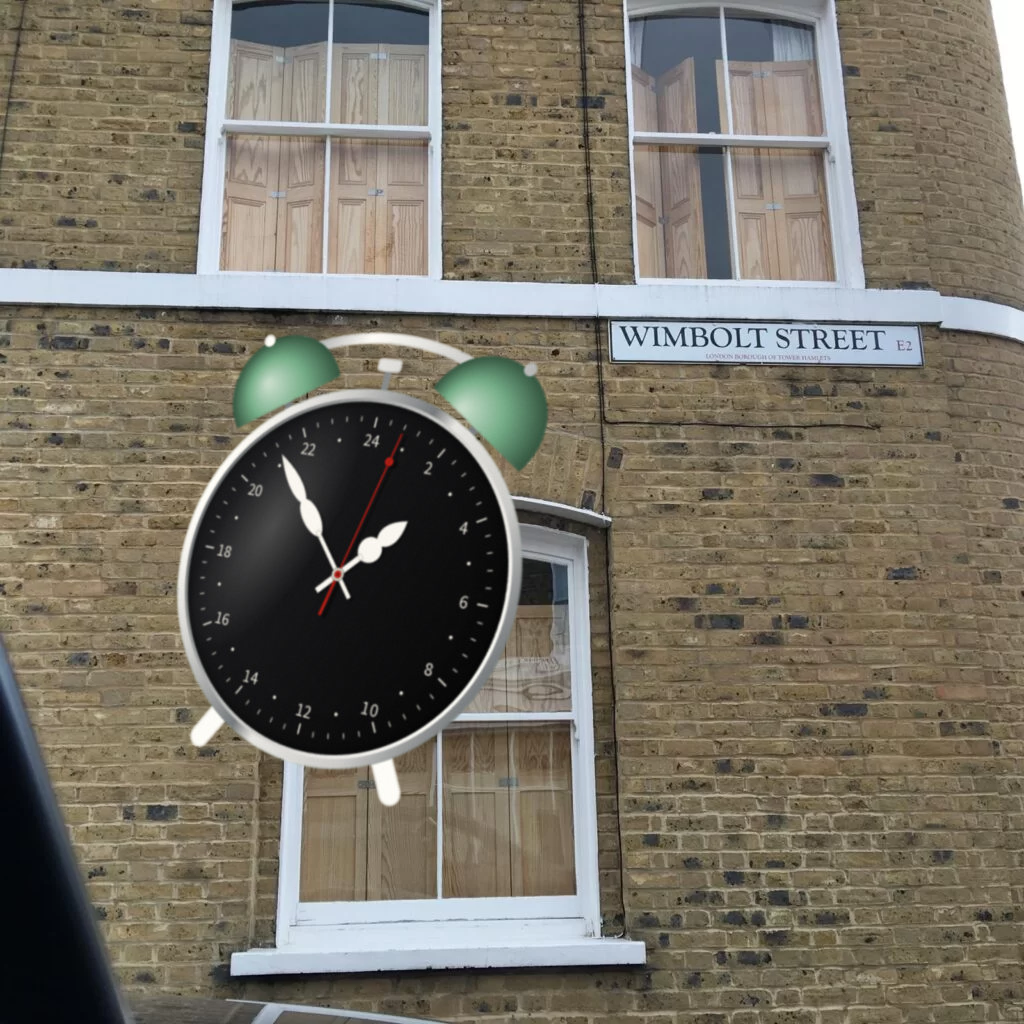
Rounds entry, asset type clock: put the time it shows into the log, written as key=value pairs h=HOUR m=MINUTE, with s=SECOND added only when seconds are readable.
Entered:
h=2 m=53 s=2
